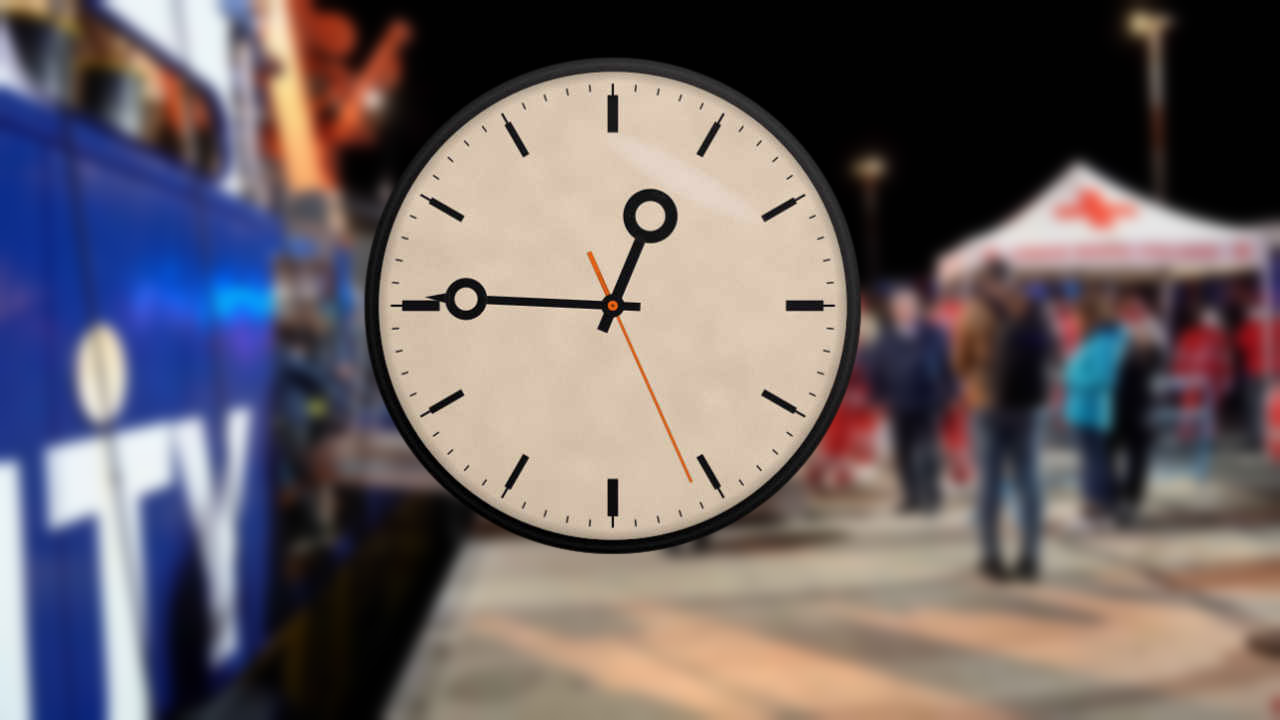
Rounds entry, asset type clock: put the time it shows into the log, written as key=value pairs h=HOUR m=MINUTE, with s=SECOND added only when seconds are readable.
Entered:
h=12 m=45 s=26
